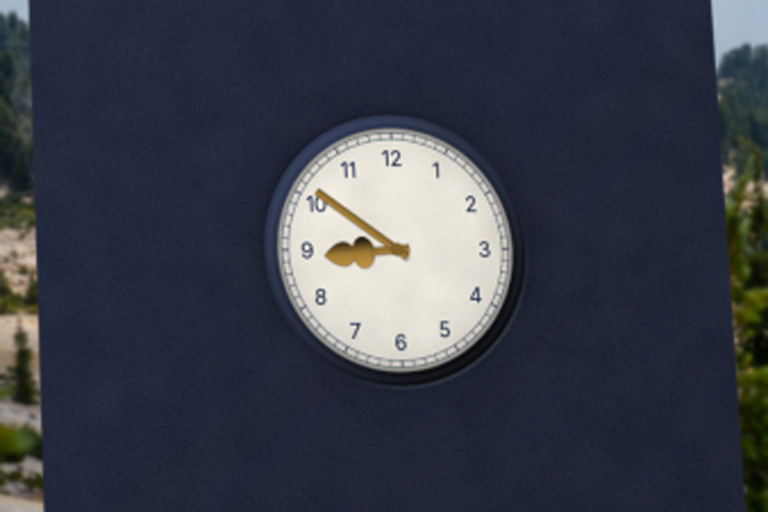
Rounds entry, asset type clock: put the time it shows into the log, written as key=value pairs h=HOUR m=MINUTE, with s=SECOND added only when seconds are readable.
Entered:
h=8 m=51
